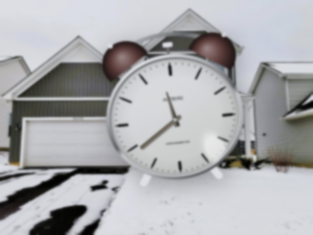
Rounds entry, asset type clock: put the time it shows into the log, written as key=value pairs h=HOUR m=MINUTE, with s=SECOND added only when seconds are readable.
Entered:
h=11 m=39
